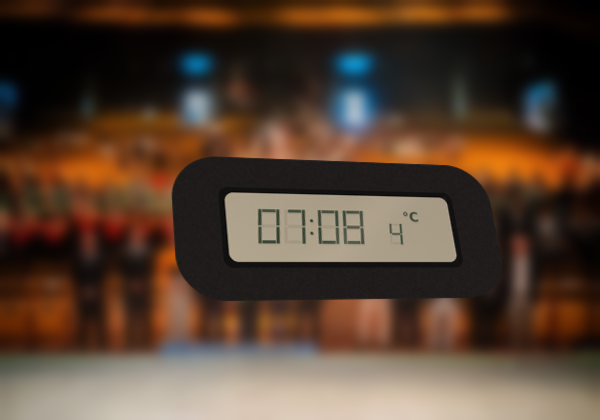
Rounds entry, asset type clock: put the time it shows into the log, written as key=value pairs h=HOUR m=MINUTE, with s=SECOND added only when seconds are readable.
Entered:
h=7 m=8
